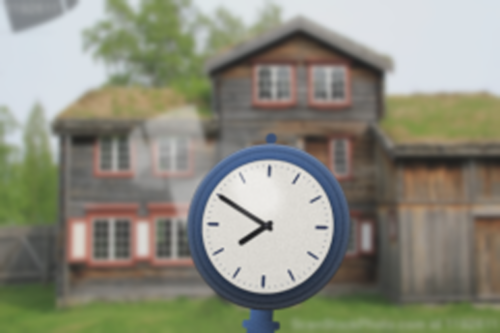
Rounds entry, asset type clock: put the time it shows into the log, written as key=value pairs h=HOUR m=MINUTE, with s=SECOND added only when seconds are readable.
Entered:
h=7 m=50
